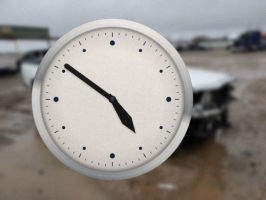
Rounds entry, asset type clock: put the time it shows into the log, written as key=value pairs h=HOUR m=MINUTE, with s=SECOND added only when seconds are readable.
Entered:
h=4 m=51
